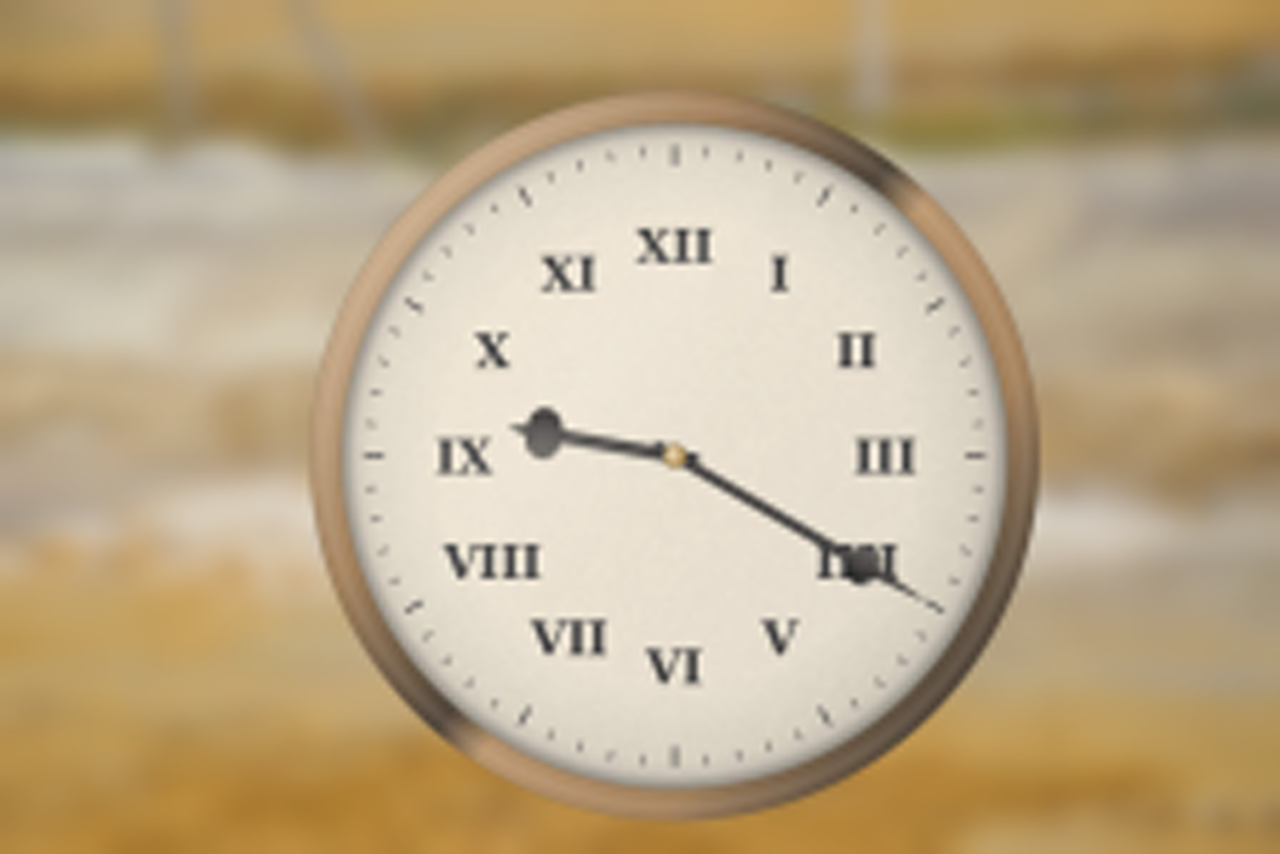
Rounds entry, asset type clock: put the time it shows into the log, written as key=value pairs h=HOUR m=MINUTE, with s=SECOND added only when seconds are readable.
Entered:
h=9 m=20
